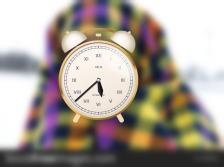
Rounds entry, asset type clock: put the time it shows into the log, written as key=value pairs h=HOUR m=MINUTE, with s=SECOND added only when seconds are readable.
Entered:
h=5 m=38
